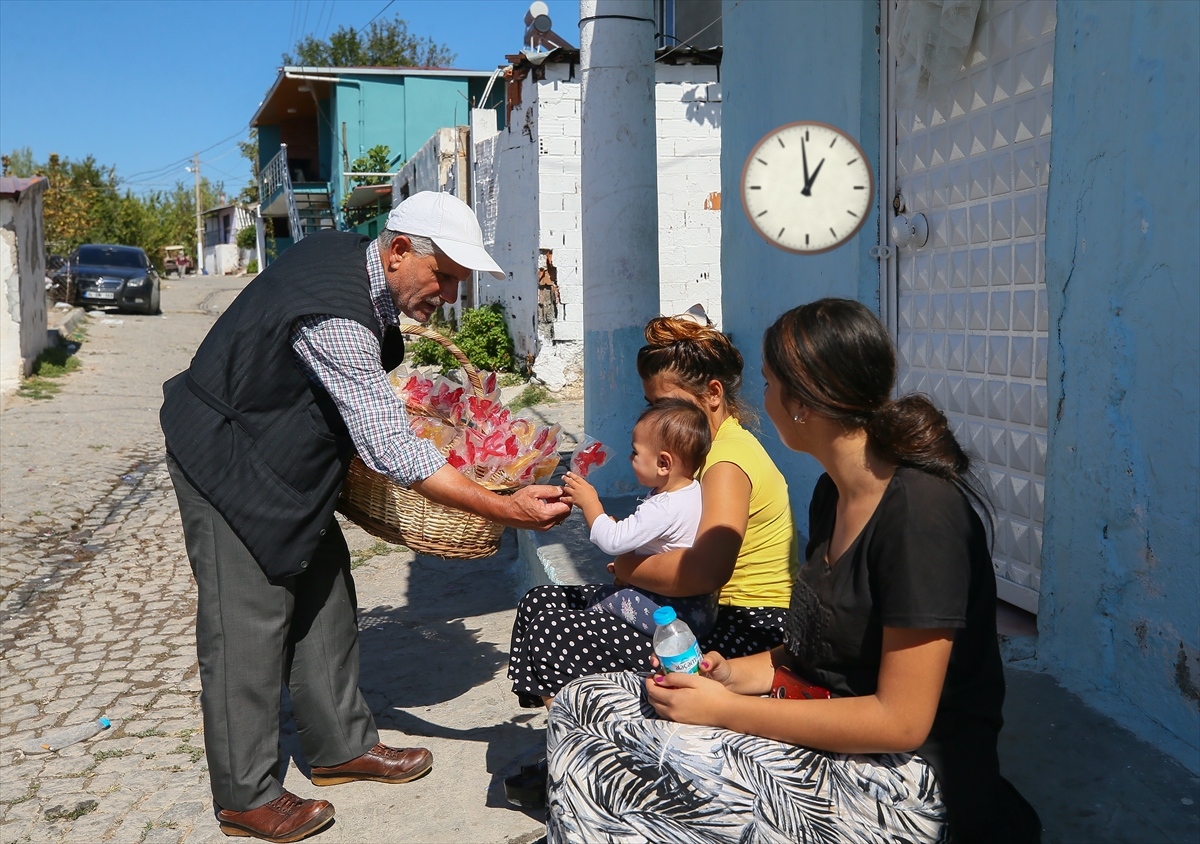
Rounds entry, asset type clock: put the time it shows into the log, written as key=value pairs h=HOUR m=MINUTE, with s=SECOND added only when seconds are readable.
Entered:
h=12 m=59
